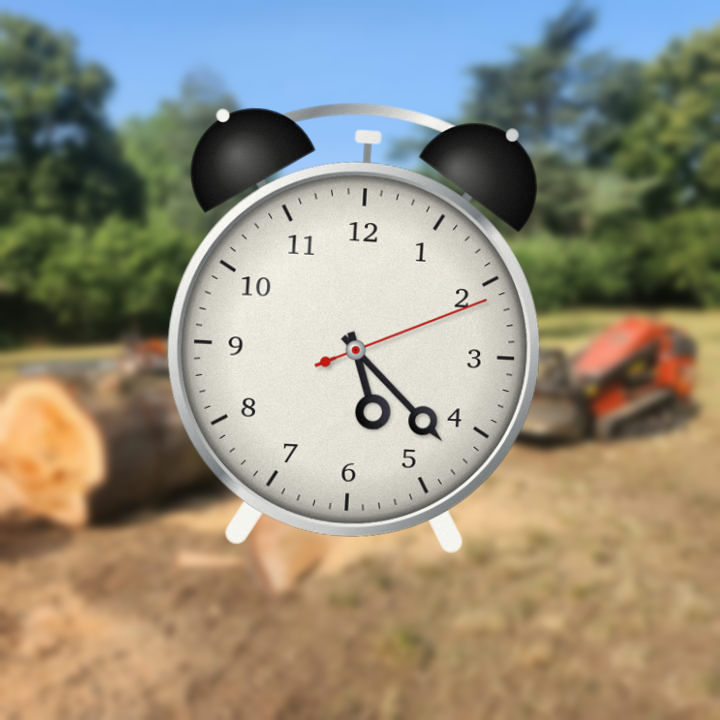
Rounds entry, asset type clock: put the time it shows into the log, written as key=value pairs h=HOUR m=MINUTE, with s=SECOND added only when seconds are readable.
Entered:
h=5 m=22 s=11
